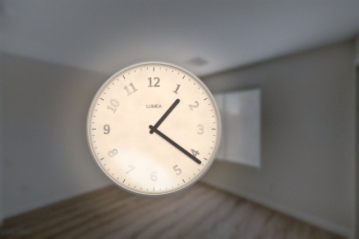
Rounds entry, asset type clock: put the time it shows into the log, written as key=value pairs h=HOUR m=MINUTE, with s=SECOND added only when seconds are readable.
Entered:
h=1 m=21
